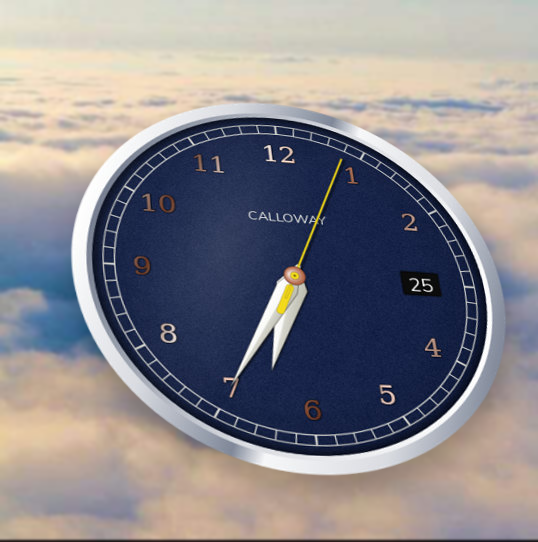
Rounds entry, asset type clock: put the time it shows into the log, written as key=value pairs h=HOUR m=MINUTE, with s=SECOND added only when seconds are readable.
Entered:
h=6 m=35 s=4
